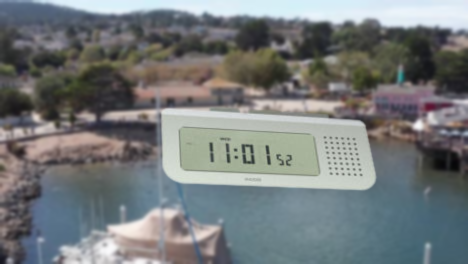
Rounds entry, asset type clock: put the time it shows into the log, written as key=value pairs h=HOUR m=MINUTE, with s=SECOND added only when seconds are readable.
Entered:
h=11 m=1 s=52
